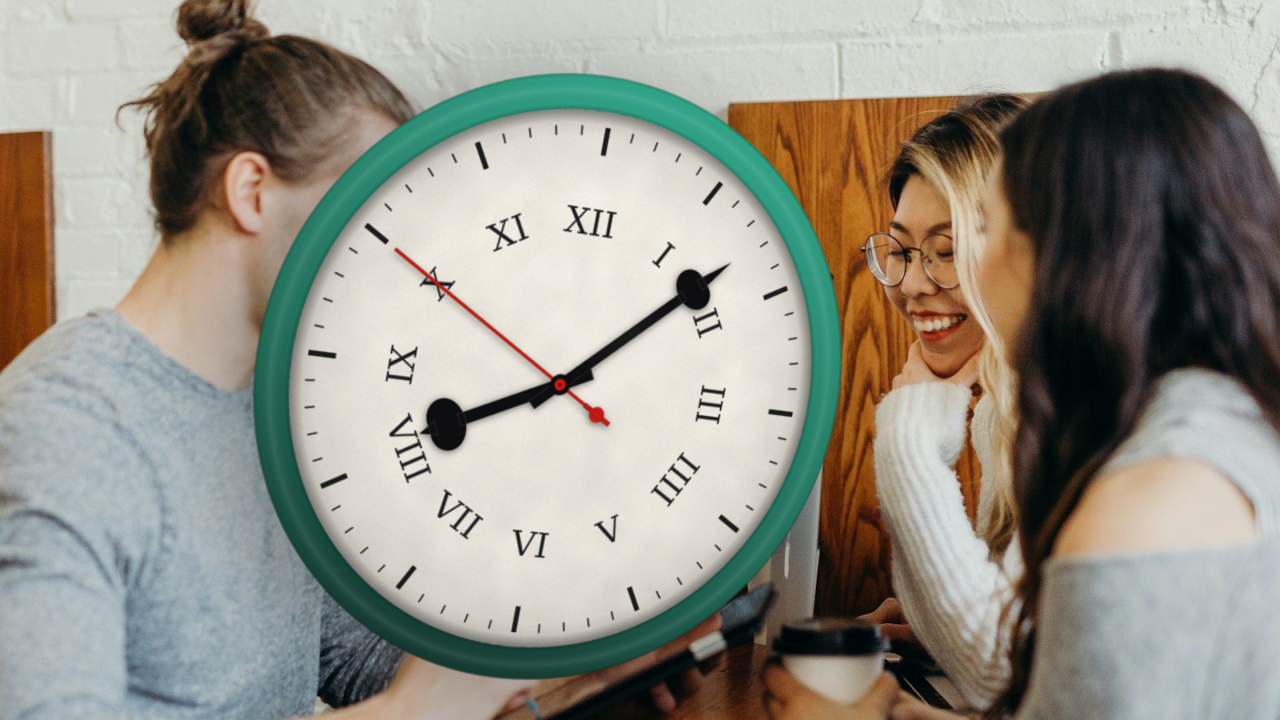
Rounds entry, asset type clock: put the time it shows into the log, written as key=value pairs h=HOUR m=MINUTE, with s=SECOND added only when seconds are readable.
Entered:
h=8 m=7 s=50
